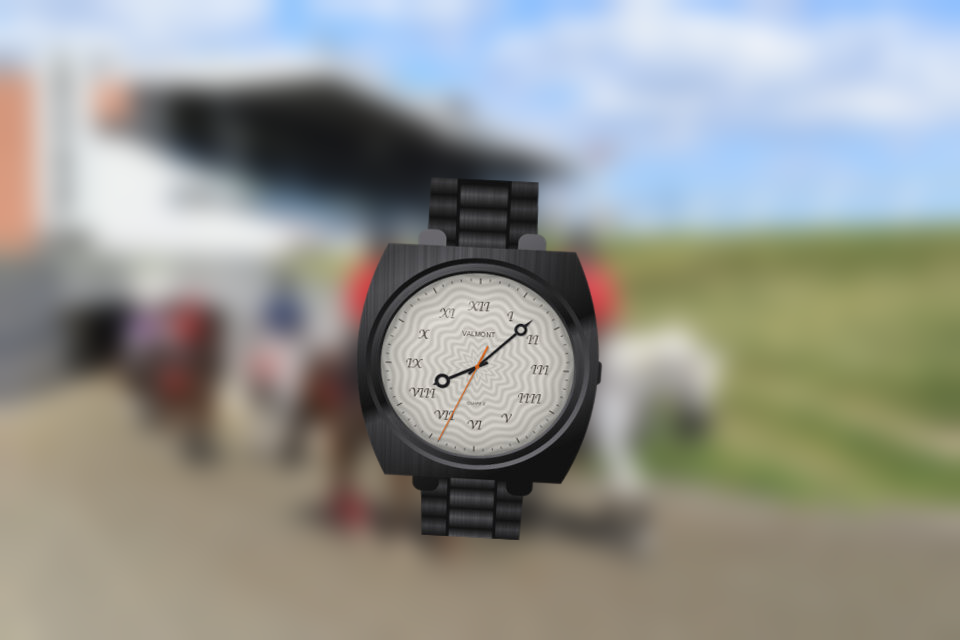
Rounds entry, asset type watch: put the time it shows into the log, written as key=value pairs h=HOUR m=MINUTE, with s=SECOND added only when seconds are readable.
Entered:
h=8 m=7 s=34
